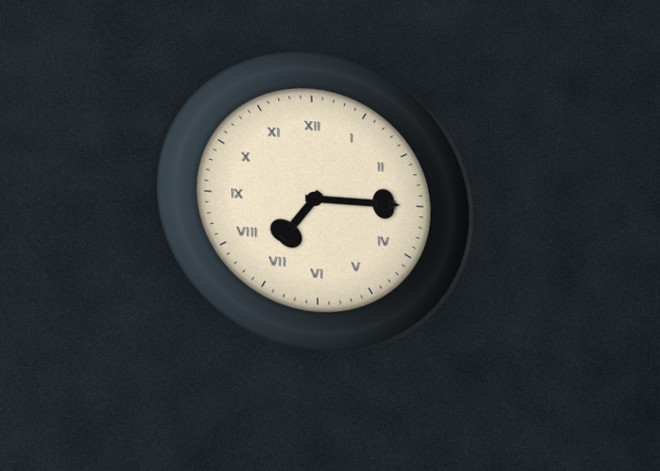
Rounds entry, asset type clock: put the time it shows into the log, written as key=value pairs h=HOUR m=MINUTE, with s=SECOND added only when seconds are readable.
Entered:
h=7 m=15
